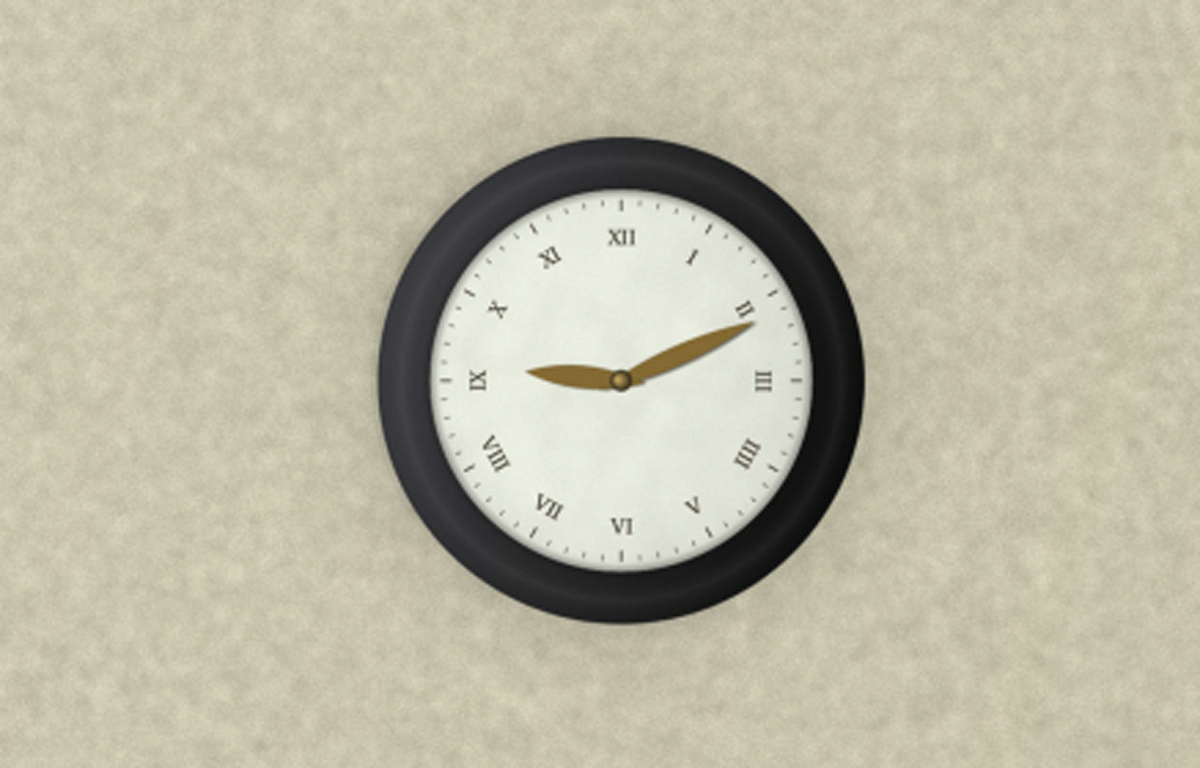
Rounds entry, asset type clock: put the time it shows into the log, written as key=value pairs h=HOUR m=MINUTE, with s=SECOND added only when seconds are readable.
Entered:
h=9 m=11
